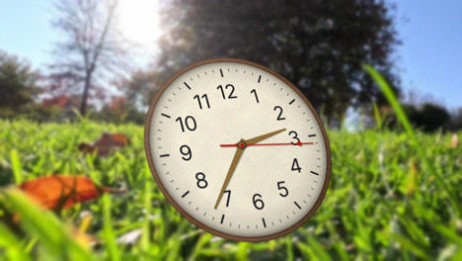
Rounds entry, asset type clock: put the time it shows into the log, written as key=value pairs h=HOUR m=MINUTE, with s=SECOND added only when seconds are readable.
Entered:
h=2 m=36 s=16
